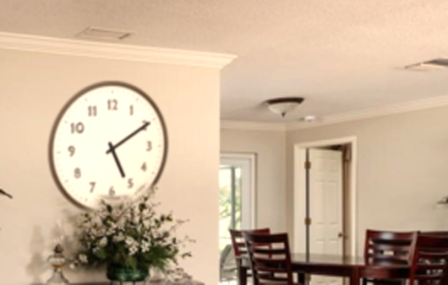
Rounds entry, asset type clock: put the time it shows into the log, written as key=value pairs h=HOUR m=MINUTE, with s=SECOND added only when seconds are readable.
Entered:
h=5 m=10
